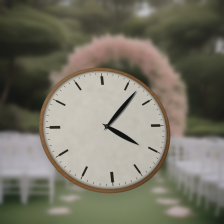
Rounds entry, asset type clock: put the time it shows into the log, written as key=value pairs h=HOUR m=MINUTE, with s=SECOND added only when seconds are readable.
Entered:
h=4 m=7
